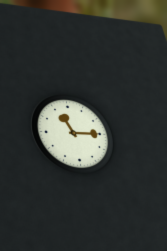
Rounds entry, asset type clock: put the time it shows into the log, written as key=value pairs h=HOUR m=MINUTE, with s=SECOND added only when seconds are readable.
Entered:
h=11 m=15
